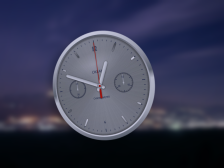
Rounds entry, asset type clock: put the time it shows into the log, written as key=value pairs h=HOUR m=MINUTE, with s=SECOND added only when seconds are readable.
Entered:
h=12 m=49
